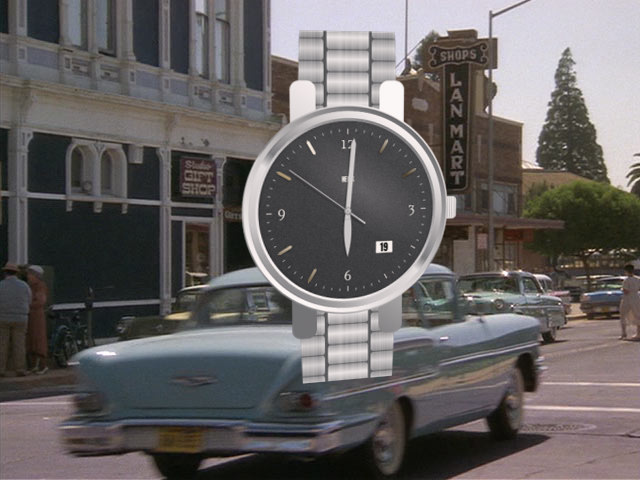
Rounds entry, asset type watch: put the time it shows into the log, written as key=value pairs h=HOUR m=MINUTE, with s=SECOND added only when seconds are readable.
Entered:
h=6 m=0 s=51
